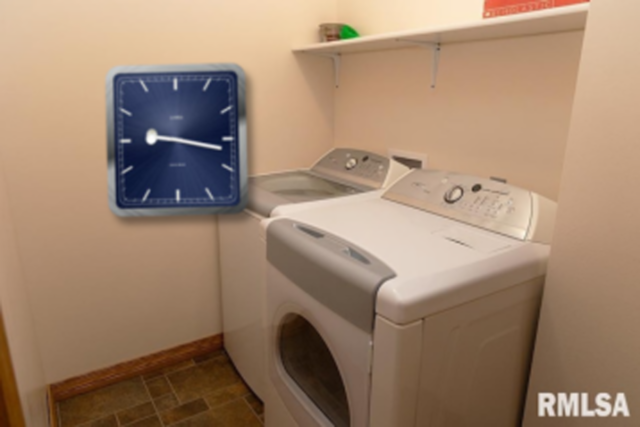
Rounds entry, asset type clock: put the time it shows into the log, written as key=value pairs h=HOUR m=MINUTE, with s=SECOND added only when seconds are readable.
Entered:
h=9 m=17
